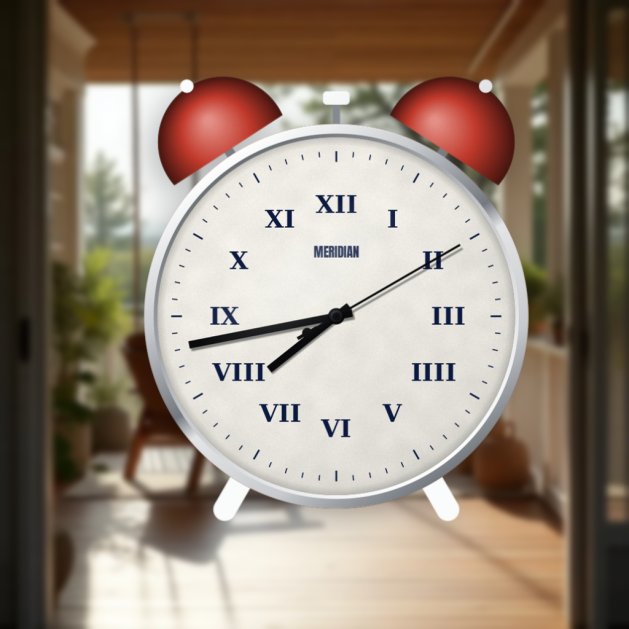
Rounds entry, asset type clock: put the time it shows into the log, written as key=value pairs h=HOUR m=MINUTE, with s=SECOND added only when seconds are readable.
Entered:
h=7 m=43 s=10
